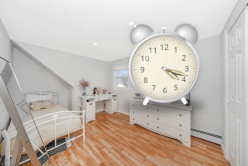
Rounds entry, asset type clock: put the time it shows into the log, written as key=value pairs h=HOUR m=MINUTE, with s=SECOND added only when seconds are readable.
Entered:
h=4 m=18
